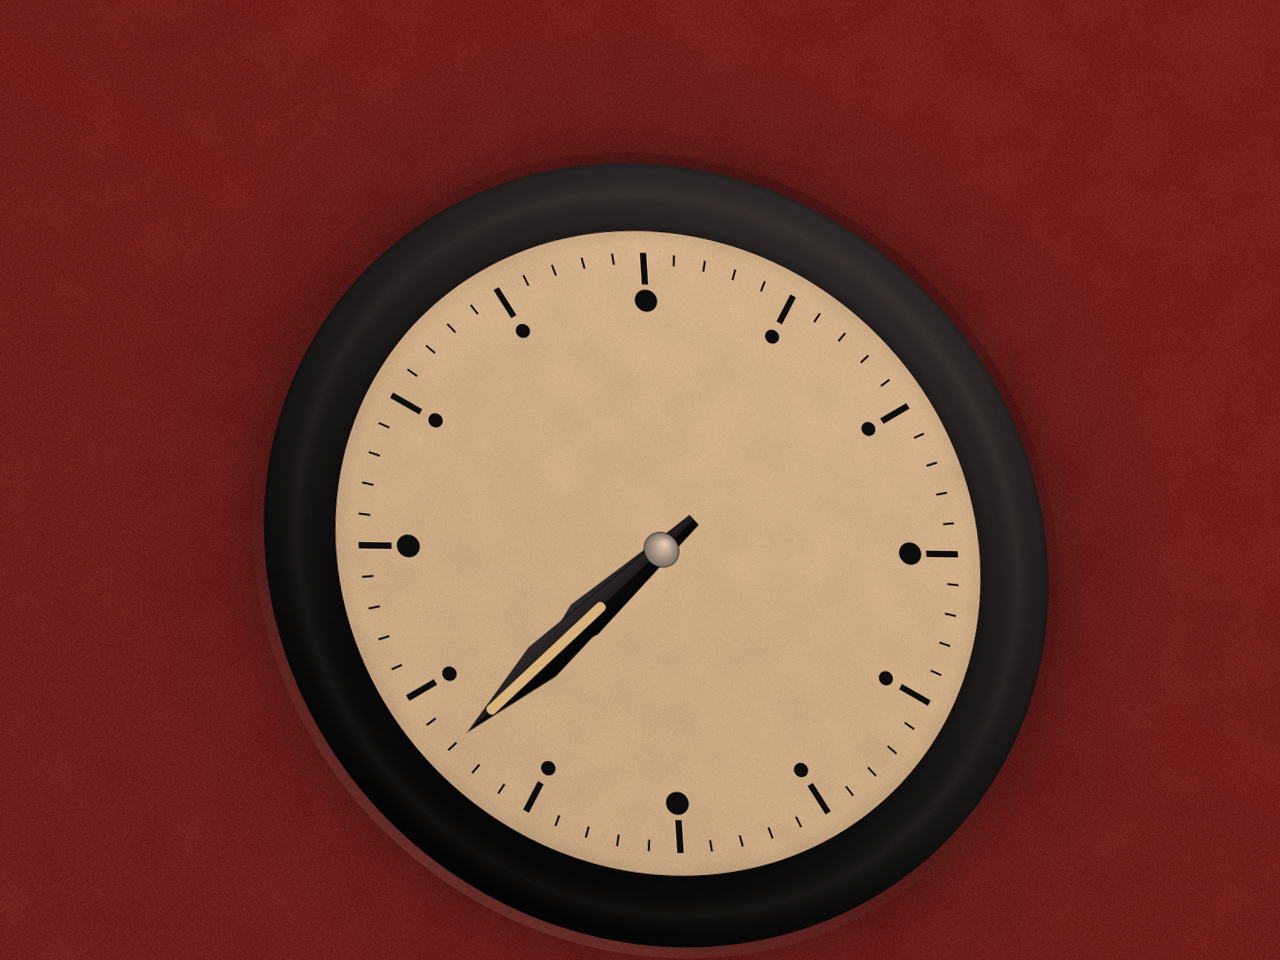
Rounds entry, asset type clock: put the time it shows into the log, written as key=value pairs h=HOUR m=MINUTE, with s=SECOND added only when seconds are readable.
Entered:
h=7 m=38
